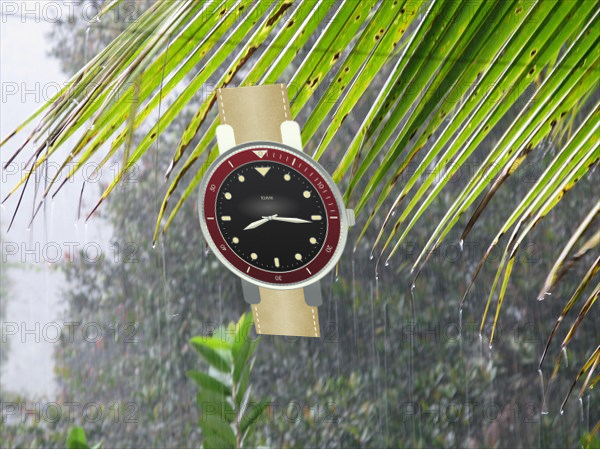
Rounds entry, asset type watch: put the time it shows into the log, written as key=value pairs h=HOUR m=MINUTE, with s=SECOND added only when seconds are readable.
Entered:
h=8 m=16
